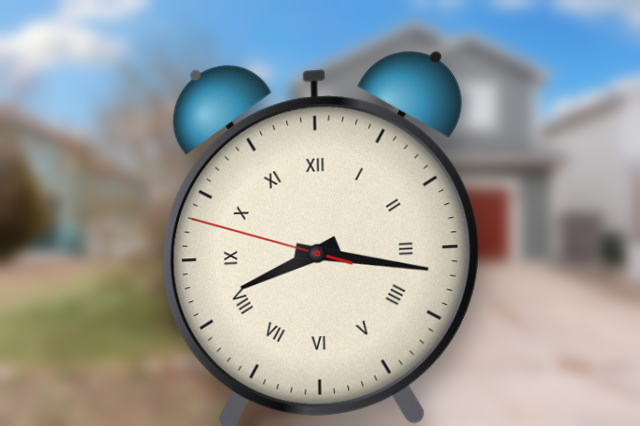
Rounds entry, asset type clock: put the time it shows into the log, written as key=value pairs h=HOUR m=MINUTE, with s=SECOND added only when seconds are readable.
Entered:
h=8 m=16 s=48
